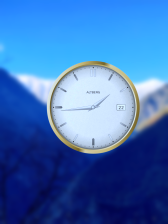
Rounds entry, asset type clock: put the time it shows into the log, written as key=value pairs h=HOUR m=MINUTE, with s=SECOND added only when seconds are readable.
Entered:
h=1 m=44
